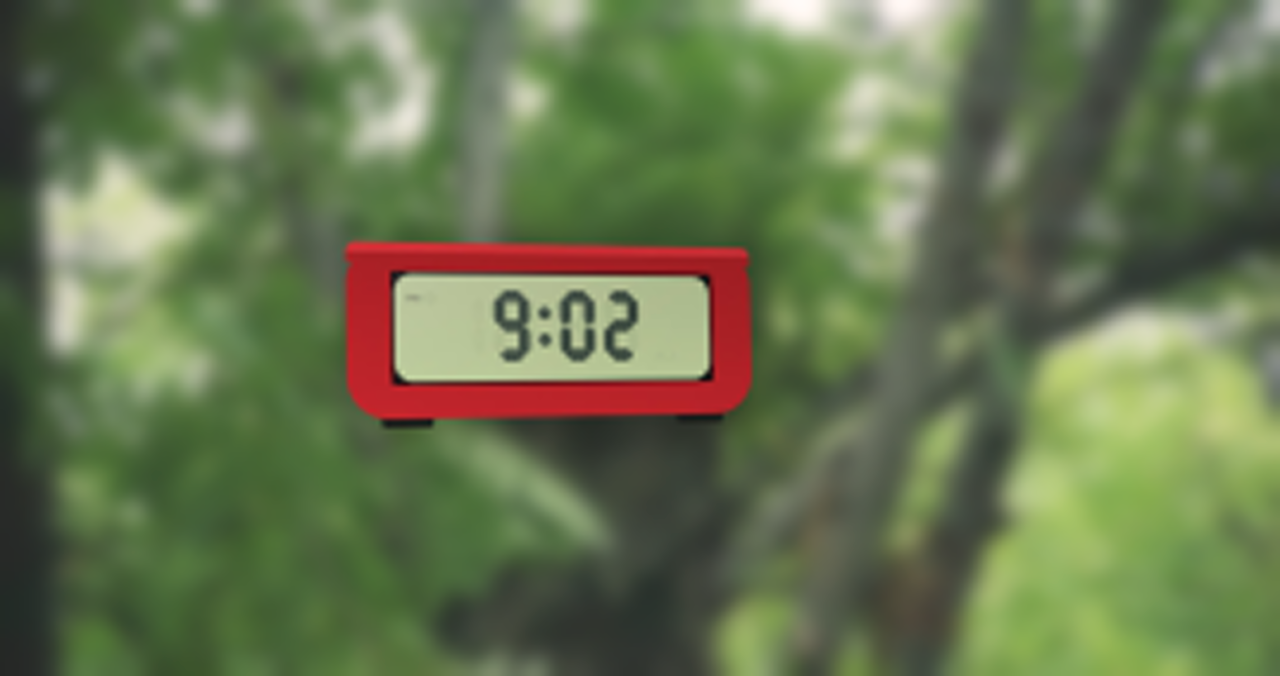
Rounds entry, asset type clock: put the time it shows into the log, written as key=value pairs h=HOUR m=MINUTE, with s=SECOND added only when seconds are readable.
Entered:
h=9 m=2
